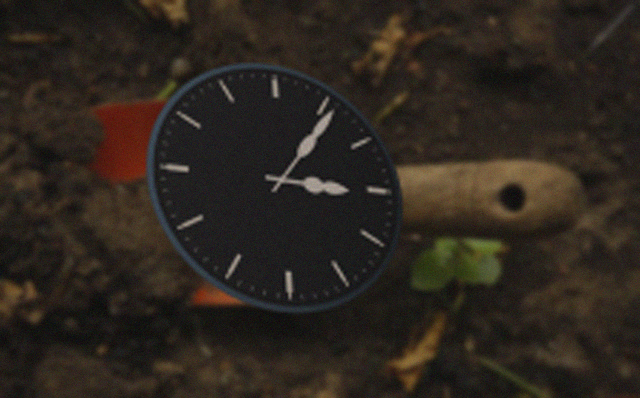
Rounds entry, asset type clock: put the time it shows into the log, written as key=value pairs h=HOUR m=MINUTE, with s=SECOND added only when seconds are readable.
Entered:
h=3 m=6
